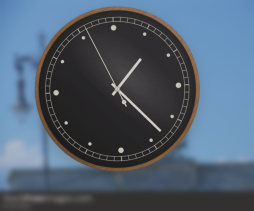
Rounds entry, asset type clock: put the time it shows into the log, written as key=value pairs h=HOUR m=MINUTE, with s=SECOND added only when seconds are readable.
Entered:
h=1 m=22 s=56
